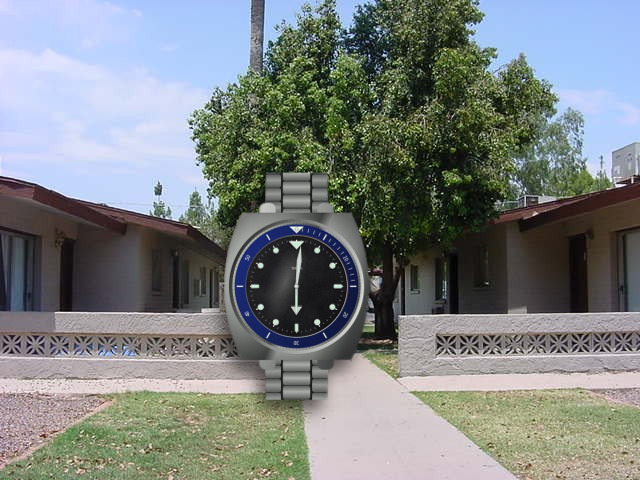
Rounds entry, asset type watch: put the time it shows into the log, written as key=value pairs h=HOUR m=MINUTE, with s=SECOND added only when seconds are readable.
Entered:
h=6 m=1
